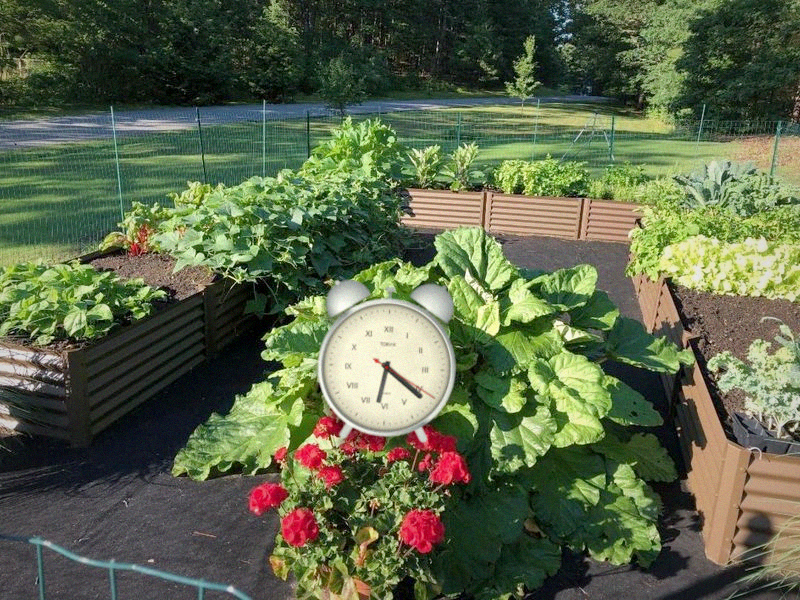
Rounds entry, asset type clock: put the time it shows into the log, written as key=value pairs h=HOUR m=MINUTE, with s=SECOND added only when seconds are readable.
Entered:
h=6 m=21 s=20
